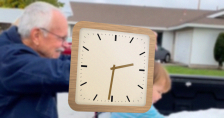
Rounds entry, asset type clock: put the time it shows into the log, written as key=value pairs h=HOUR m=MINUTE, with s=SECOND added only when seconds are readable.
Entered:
h=2 m=31
